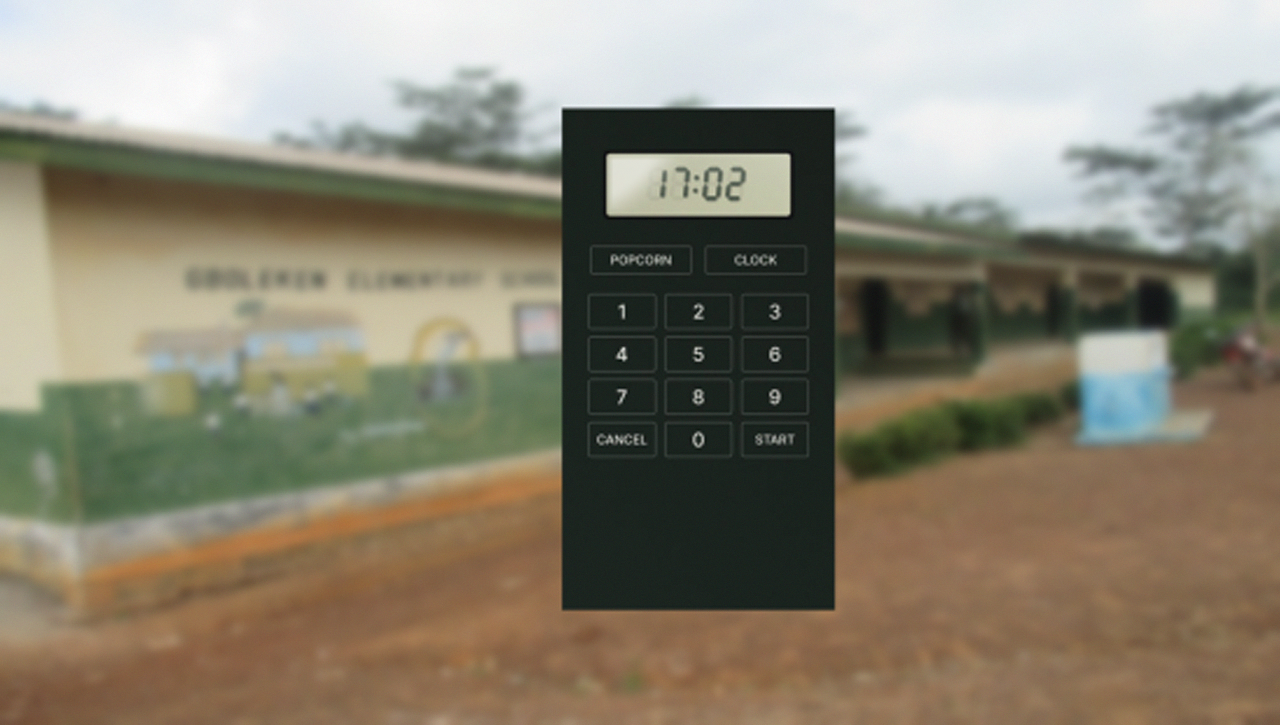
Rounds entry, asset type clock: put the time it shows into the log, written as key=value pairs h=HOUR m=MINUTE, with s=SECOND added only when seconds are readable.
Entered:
h=17 m=2
